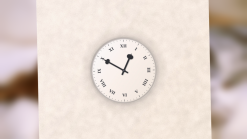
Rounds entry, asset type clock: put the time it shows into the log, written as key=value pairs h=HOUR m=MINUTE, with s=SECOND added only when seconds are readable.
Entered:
h=12 m=50
